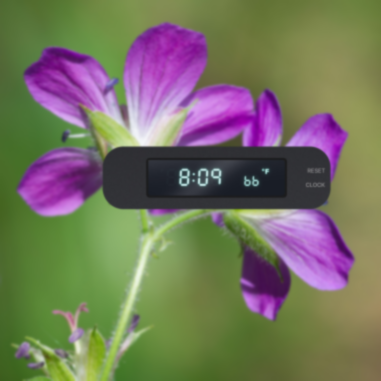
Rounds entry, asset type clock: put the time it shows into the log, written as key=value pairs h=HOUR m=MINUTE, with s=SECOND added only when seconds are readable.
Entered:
h=8 m=9
